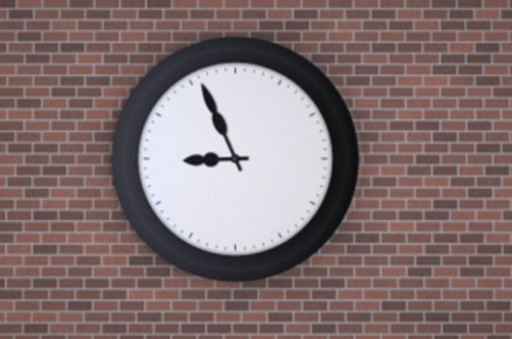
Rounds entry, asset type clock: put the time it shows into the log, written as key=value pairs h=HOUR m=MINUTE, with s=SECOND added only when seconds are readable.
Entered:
h=8 m=56
